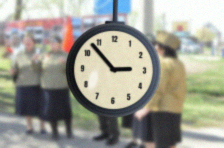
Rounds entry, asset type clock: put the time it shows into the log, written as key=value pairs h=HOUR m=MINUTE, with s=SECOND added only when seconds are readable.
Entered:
h=2 m=53
